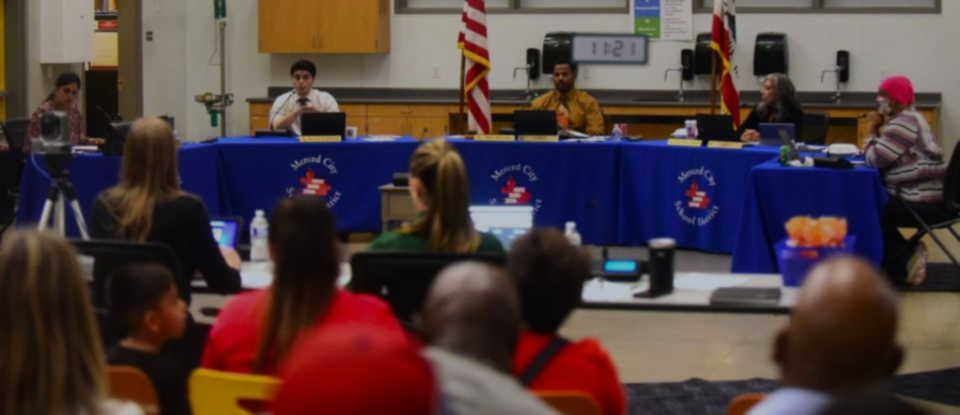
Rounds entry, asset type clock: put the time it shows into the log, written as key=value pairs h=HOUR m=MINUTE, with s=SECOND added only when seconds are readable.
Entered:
h=11 m=21
